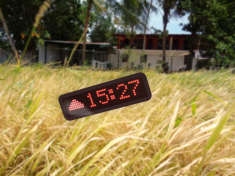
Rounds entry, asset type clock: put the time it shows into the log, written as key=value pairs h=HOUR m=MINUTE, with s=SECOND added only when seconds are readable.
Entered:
h=15 m=27
